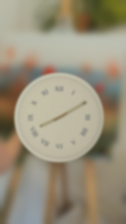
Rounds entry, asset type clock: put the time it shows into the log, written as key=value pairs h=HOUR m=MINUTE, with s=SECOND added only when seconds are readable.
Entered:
h=8 m=10
